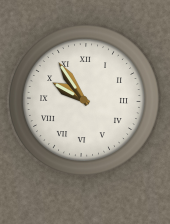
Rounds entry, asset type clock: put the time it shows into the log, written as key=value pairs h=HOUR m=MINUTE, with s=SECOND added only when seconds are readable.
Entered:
h=9 m=54
